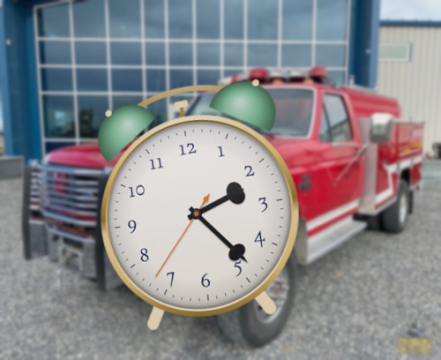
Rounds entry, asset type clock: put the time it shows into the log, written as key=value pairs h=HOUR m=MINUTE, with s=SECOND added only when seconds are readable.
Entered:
h=2 m=23 s=37
